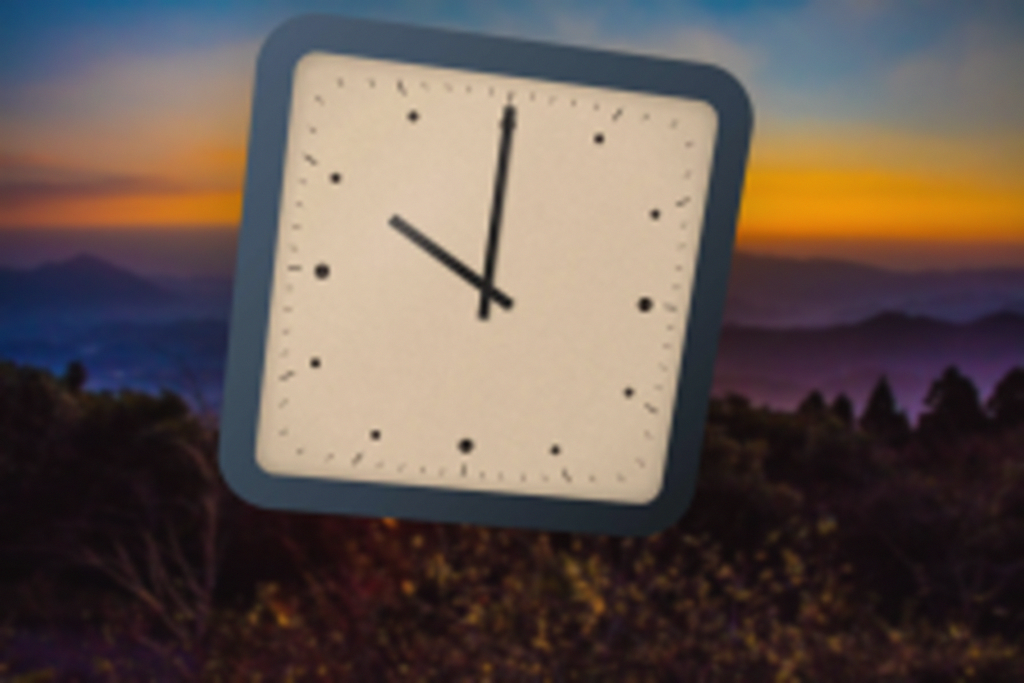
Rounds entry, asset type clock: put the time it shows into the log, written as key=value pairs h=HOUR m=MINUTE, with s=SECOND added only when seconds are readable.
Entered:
h=10 m=0
